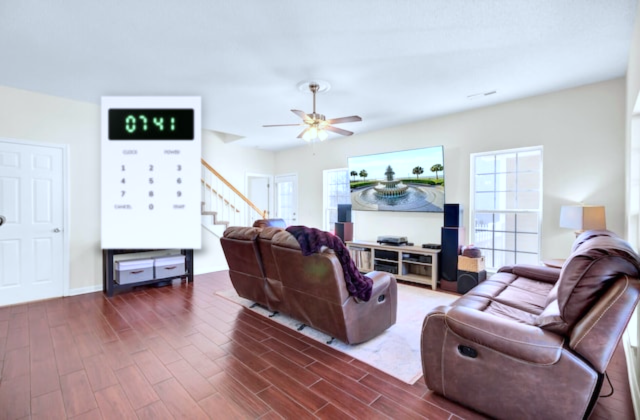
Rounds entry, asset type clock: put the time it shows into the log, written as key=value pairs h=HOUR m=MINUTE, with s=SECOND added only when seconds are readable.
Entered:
h=7 m=41
